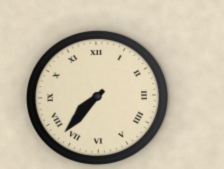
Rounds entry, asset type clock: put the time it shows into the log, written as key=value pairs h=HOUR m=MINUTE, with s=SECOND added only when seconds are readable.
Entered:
h=7 m=37
